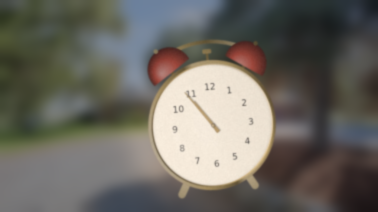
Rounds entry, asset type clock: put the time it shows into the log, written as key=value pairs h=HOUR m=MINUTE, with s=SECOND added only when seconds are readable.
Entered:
h=10 m=54
